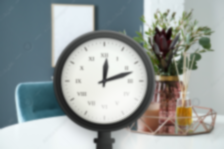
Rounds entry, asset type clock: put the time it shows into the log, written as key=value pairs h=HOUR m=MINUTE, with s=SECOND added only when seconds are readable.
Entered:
h=12 m=12
